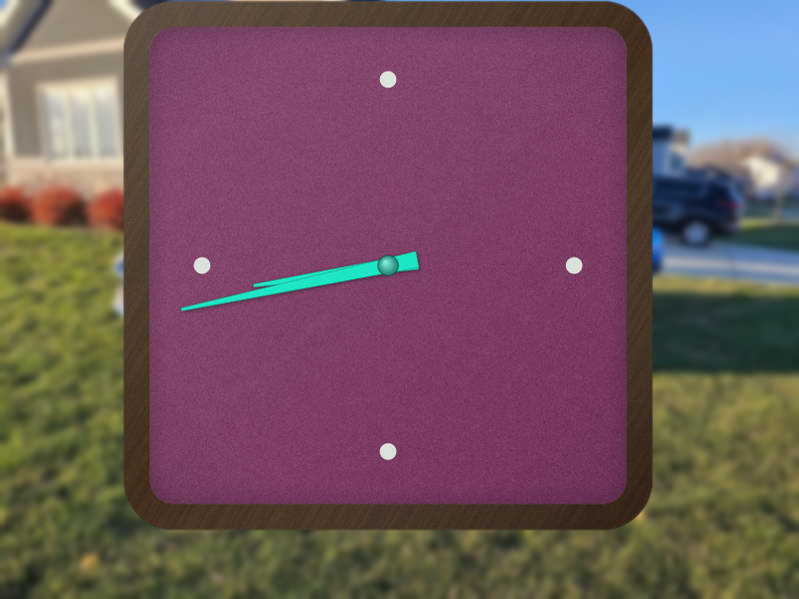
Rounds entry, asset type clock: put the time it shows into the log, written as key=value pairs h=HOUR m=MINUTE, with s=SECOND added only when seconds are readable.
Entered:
h=8 m=43
